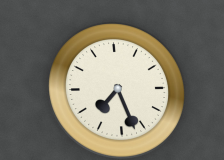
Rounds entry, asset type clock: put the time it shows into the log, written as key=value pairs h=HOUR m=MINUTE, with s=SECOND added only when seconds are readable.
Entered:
h=7 m=27
